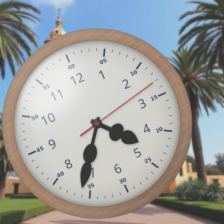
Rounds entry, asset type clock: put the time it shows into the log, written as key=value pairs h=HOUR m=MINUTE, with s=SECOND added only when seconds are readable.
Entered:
h=4 m=36 s=13
